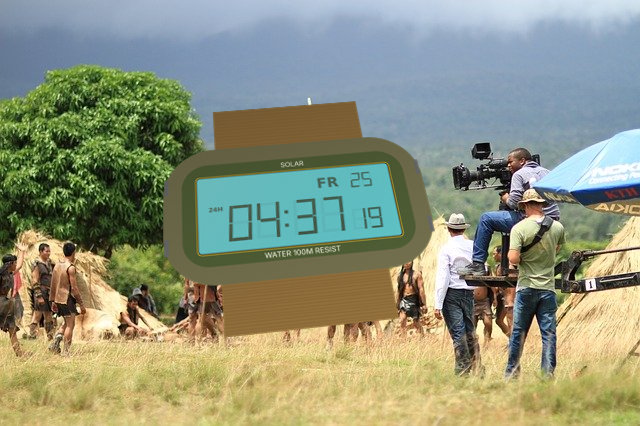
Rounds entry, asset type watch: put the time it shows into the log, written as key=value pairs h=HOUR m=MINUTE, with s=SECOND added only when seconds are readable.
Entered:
h=4 m=37 s=19
